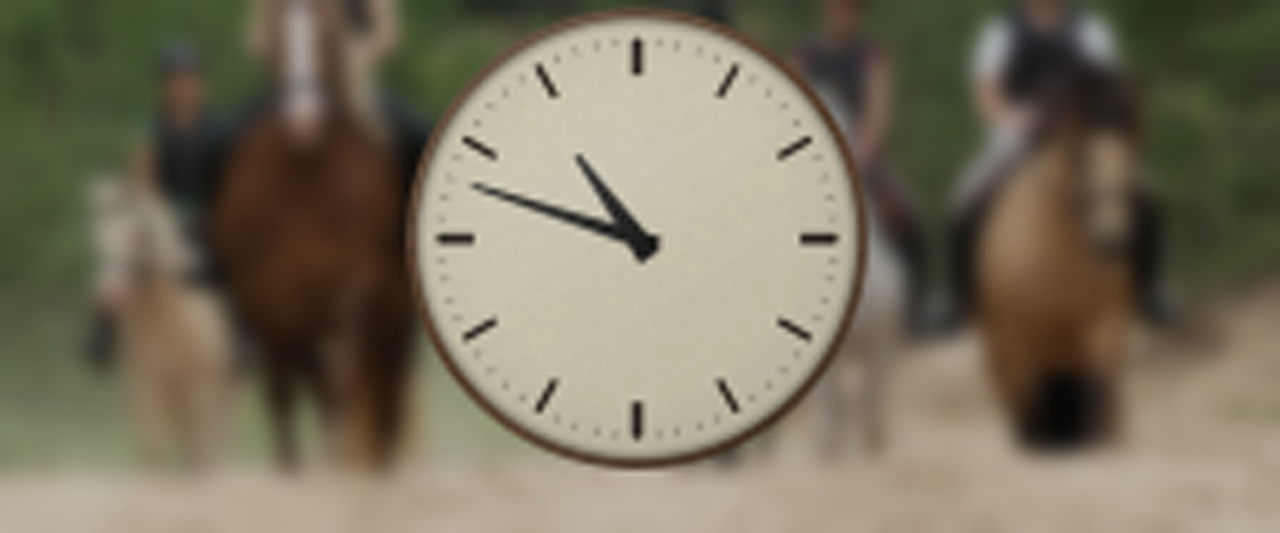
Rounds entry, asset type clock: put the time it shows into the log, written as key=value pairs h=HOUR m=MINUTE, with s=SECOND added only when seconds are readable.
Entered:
h=10 m=48
